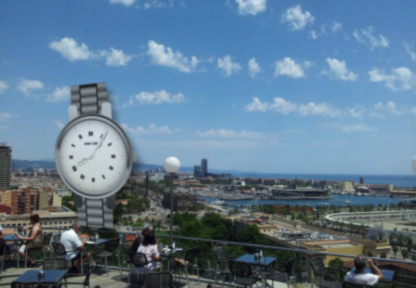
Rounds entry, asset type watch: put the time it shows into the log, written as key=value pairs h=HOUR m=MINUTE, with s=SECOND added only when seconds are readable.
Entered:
h=8 m=6
